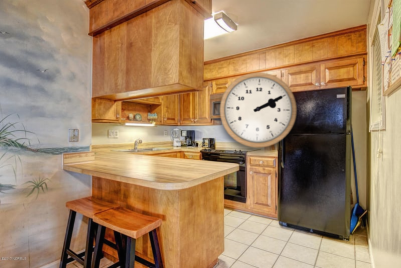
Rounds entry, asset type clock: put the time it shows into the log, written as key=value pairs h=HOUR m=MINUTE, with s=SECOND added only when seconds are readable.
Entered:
h=2 m=10
